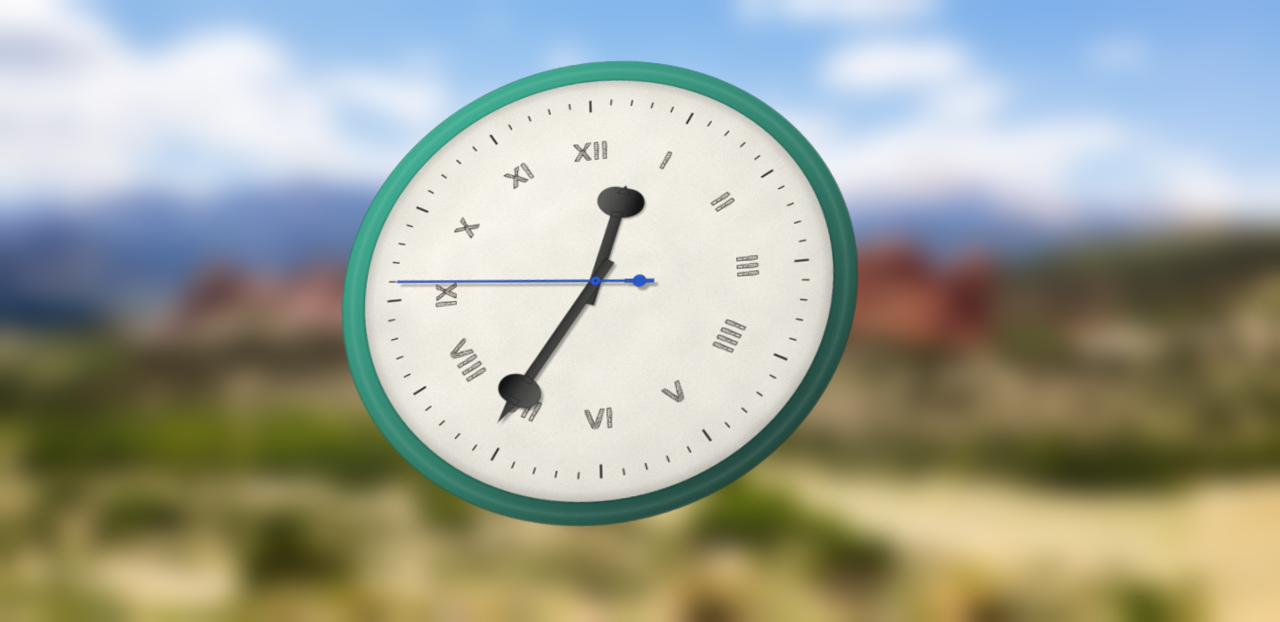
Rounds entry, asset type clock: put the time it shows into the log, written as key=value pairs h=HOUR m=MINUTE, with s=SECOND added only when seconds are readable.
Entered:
h=12 m=35 s=46
